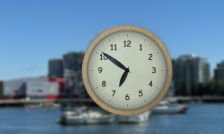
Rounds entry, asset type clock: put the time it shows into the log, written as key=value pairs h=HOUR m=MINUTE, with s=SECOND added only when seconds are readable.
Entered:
h=6 m=51
